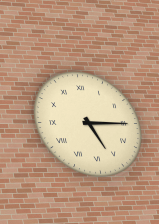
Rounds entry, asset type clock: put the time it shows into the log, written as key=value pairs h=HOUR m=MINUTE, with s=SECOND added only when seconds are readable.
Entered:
h=5 m=15
